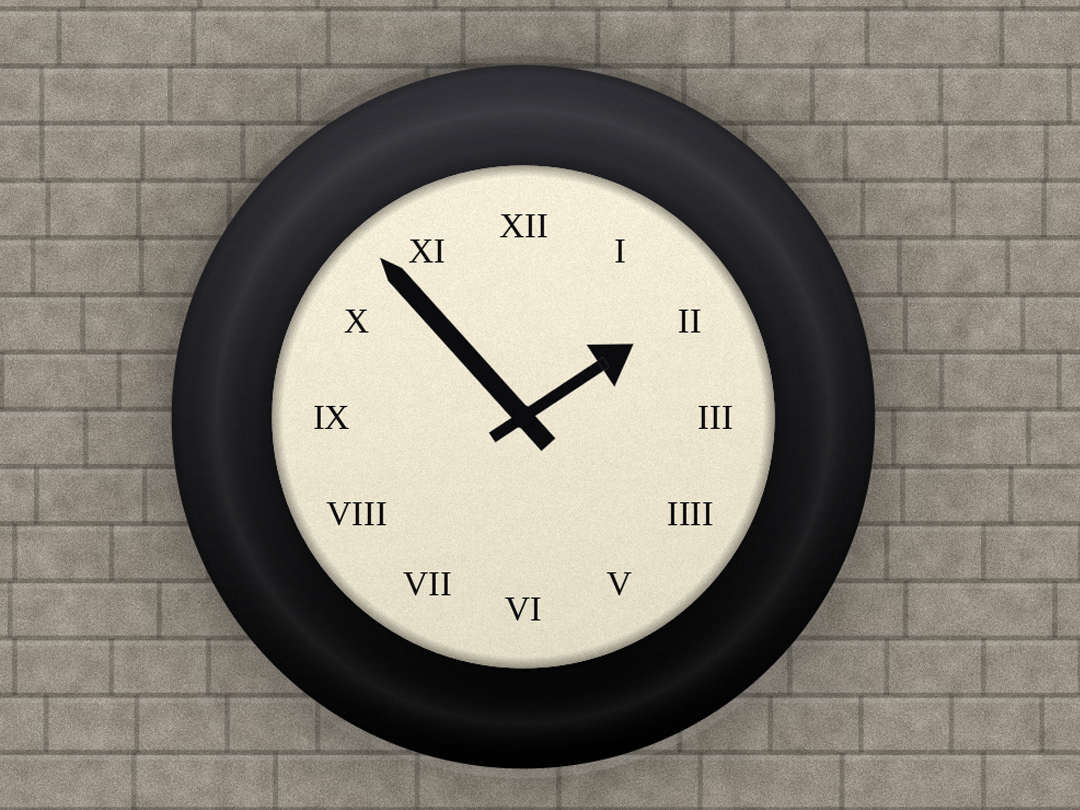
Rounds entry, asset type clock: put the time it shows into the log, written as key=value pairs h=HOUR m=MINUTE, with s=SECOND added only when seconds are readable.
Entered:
h=1 m=53
